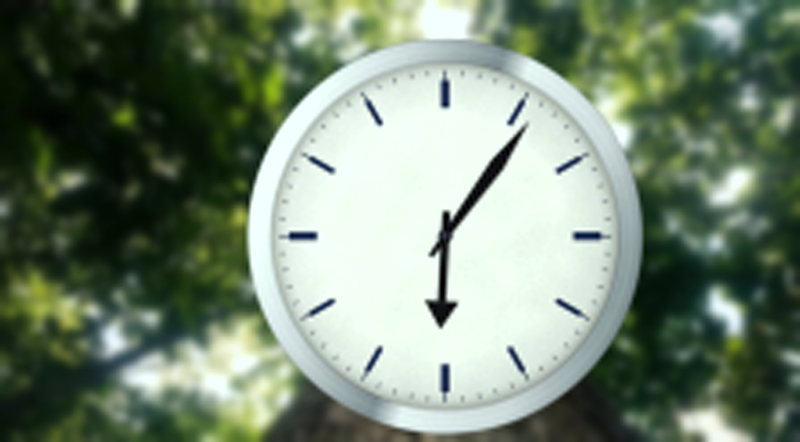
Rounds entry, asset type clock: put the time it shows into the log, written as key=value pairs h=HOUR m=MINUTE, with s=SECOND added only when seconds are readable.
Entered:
h=6 m=6
